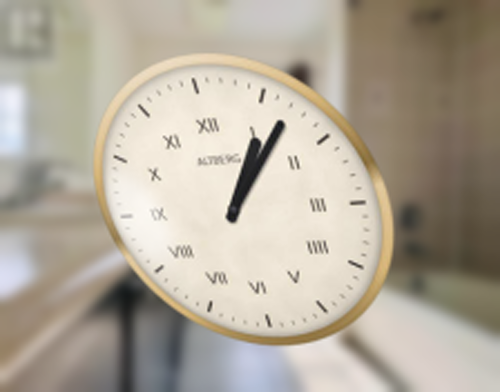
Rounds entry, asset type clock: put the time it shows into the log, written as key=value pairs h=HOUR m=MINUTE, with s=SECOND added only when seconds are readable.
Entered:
h=1 m=7
